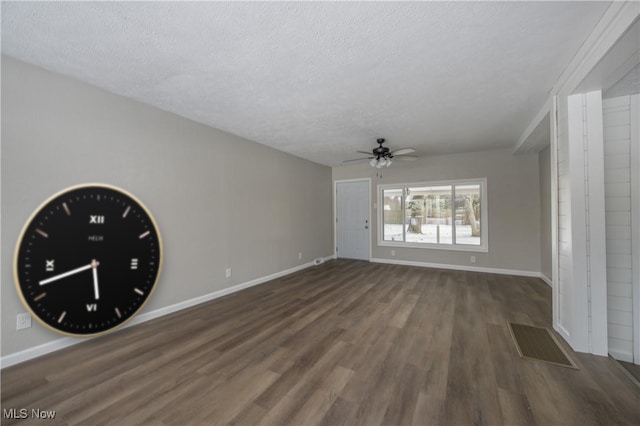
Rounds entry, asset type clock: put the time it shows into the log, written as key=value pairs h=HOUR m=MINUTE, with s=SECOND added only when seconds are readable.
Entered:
h=5 m=42
